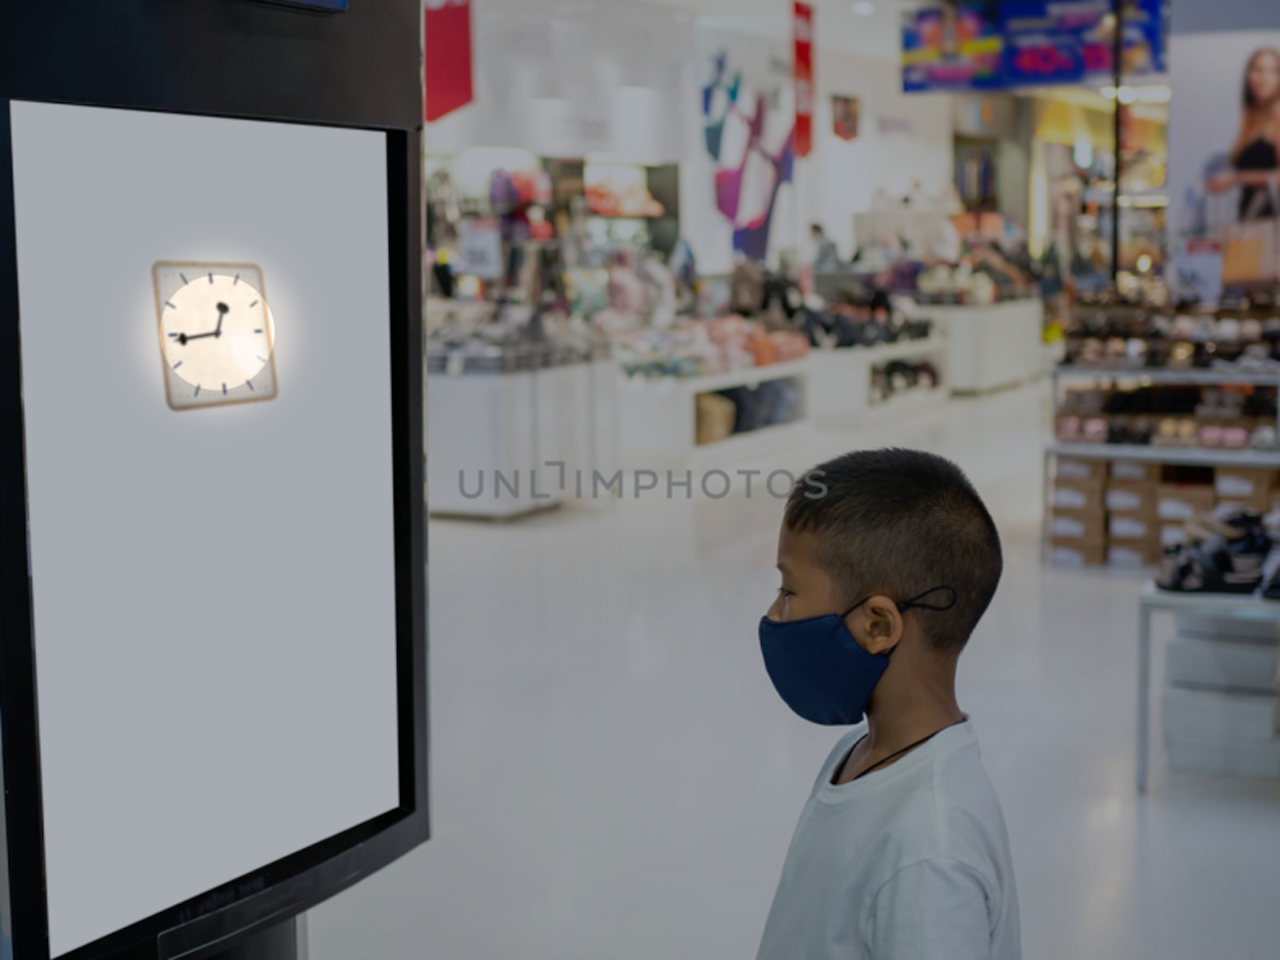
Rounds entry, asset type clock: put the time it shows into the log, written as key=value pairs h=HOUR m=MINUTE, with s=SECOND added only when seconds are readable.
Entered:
h=12 m=44
